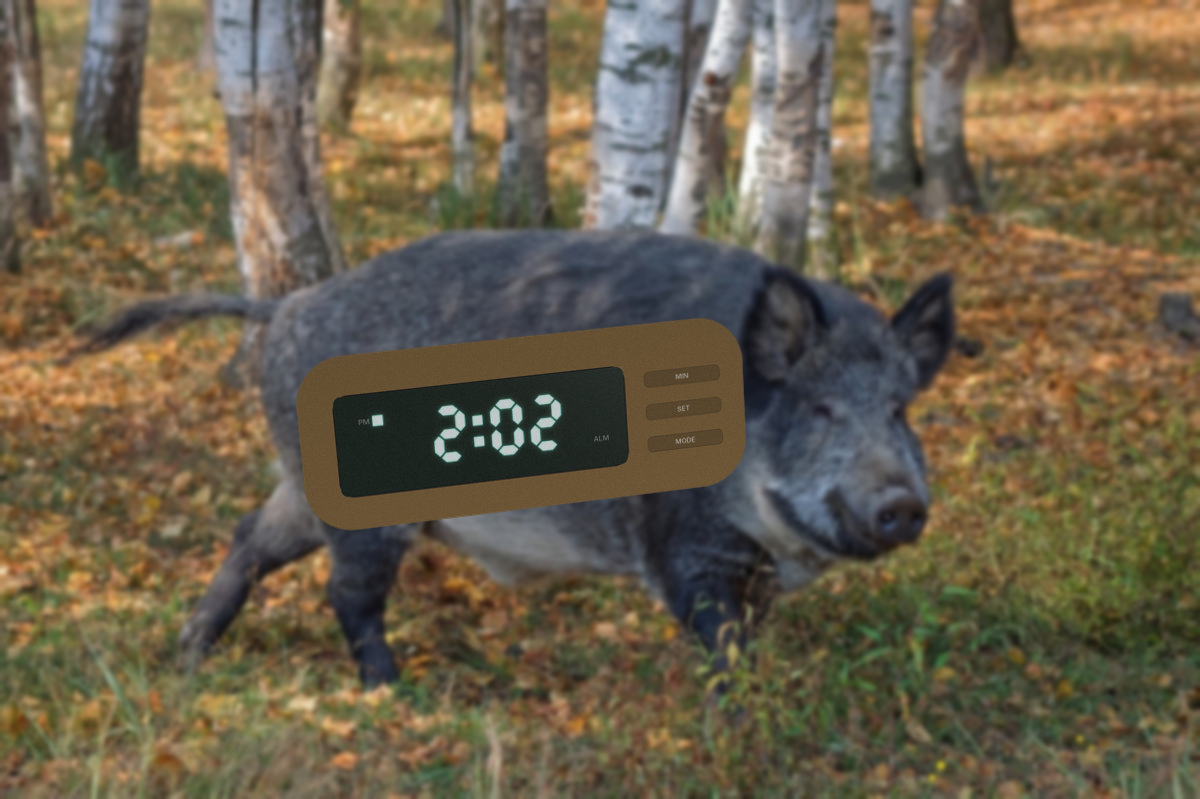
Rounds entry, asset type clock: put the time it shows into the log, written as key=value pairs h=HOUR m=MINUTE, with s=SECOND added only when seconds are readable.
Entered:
h=2 m=2
